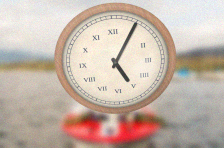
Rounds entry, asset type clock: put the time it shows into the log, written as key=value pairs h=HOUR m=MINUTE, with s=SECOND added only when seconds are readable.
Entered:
h=5 m=5
